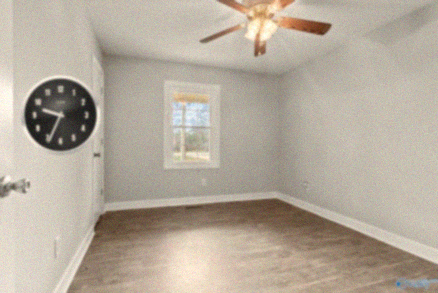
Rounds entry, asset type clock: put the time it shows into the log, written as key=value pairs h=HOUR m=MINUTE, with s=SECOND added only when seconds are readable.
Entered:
h=9 m=34
